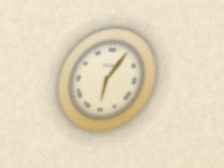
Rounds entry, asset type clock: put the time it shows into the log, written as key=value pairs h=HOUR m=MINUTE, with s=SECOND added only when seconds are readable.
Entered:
h=6 m=5
